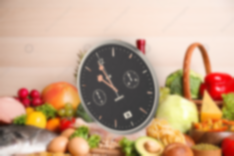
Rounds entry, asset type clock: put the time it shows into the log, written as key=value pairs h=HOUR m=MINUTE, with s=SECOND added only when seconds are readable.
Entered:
h=10 m=59
